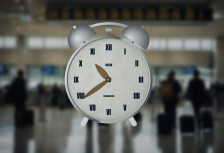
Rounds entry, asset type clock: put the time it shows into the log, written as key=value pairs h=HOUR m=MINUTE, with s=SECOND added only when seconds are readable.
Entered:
h=10 m=39
